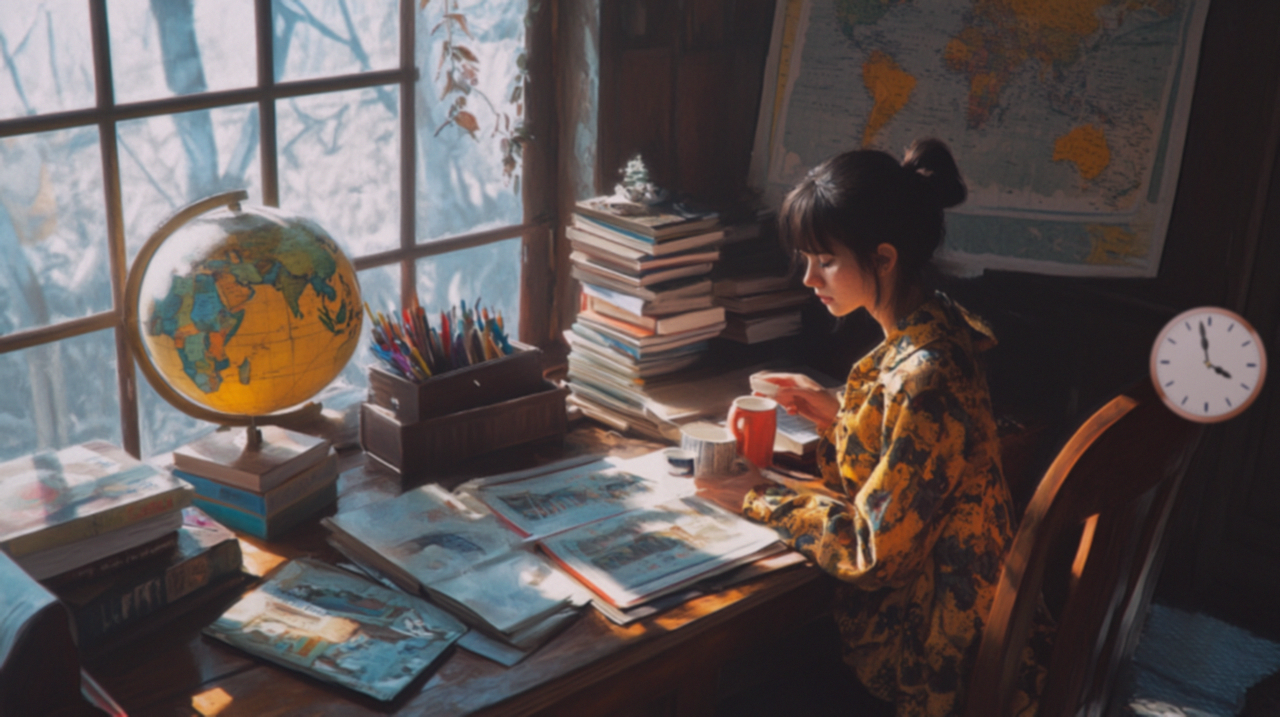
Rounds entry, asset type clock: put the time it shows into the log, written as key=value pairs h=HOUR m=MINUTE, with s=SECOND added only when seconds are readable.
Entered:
h=3 m=58
